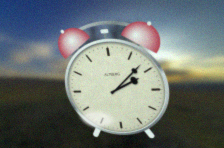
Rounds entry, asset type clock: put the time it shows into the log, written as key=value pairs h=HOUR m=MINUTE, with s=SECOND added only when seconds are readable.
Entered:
h=2 m=8
